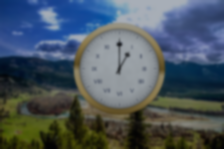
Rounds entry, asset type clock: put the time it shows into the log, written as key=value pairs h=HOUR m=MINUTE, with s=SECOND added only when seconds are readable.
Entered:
h=1 m=0
